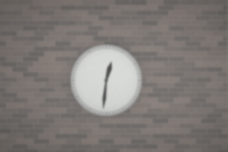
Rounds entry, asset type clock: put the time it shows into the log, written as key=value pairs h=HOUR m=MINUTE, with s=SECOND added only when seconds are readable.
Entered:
h=12 m=31
